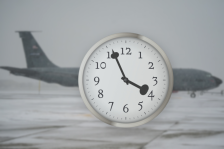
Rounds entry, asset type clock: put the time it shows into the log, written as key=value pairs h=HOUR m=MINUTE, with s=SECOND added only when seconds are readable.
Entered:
h=3 m=56
